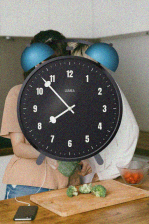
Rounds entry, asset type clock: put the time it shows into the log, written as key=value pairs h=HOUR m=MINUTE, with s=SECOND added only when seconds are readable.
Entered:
h=7 m=53
